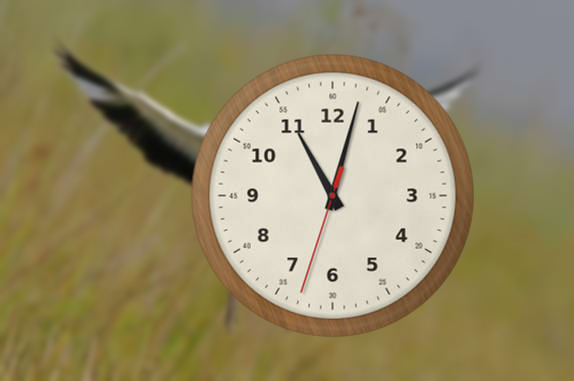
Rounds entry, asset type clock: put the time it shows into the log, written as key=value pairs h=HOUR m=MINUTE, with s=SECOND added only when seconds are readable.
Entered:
h=11 m=2 s=33
